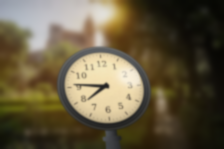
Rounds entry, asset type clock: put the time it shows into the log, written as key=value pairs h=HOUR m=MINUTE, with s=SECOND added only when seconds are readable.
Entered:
h=7 m=46
